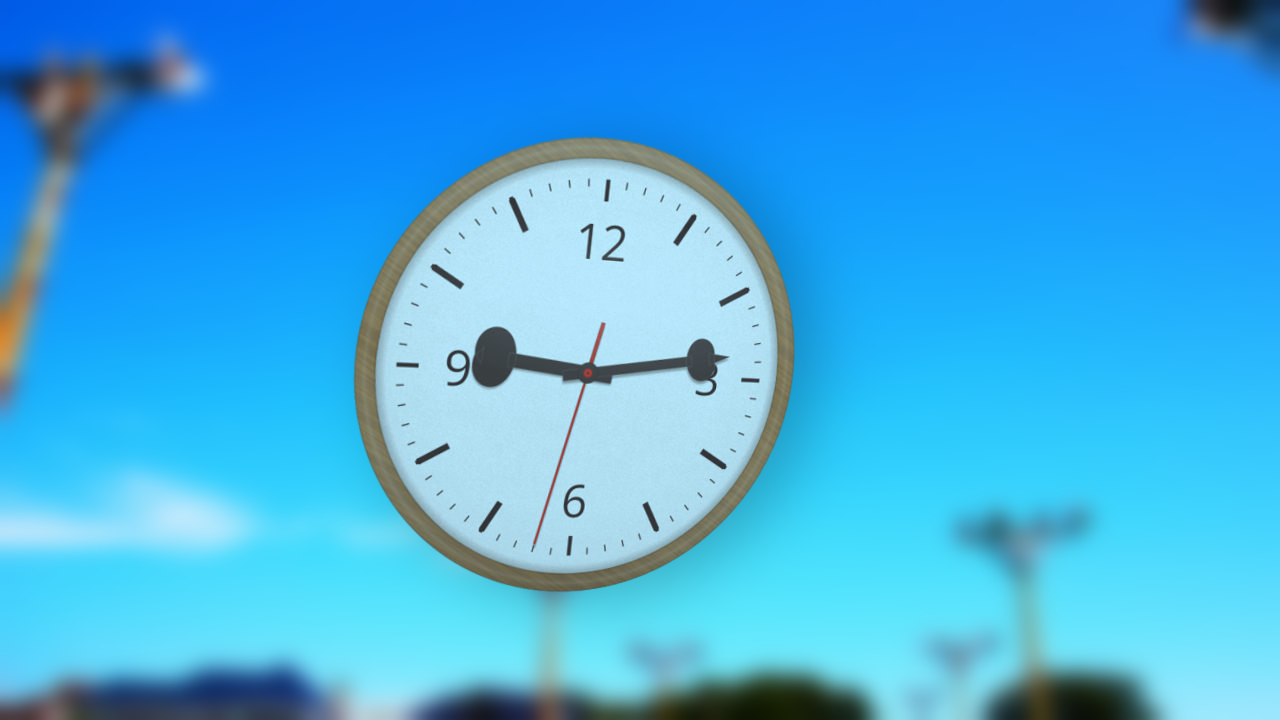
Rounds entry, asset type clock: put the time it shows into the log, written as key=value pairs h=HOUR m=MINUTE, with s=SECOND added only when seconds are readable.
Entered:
h=9 m=13 s=32
